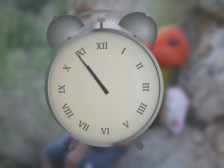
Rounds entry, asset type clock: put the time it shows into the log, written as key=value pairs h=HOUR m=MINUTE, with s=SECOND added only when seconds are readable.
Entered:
h=10 m=54
